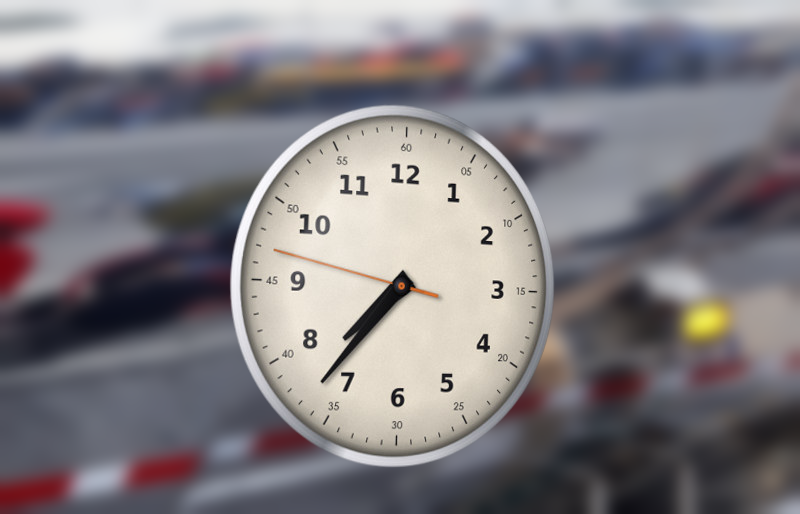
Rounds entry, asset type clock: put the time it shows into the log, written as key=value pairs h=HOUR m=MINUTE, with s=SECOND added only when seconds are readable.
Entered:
h=7 m=36 s=47
